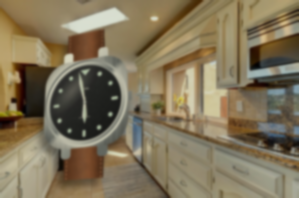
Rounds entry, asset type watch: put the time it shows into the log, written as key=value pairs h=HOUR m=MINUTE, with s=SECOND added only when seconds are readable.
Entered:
h=5 m=58
